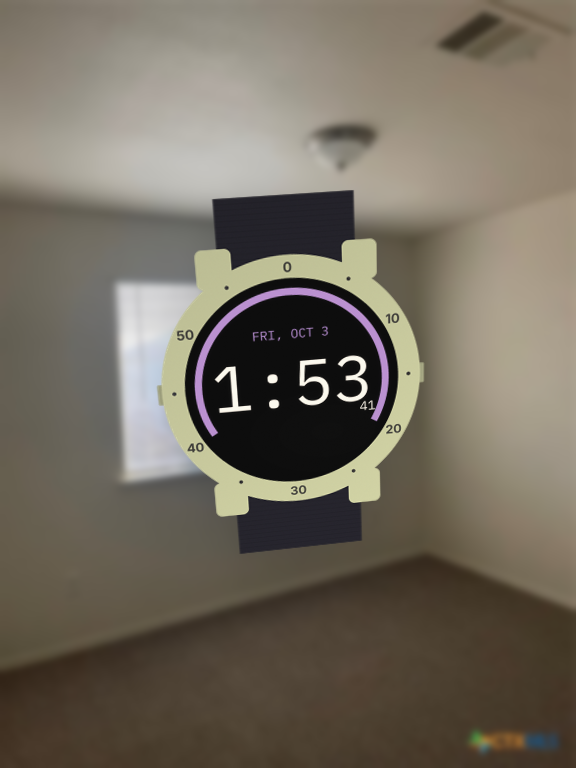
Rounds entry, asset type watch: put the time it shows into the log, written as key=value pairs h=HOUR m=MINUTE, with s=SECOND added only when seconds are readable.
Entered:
h=1 m=53 s=41
